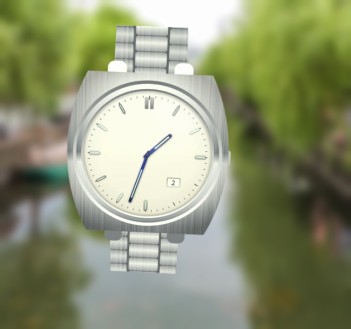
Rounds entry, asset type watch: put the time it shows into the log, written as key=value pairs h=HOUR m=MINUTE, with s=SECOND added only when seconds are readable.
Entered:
h=1 m=33
